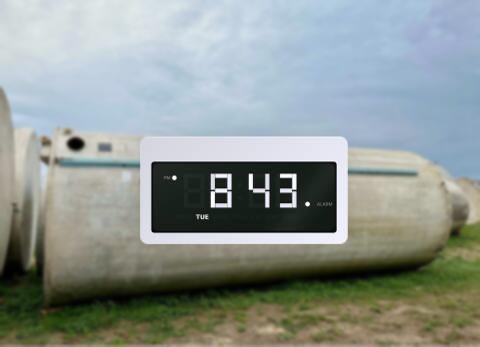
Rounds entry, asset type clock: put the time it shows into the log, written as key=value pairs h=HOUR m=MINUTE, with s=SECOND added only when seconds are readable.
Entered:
h=8 m=43
